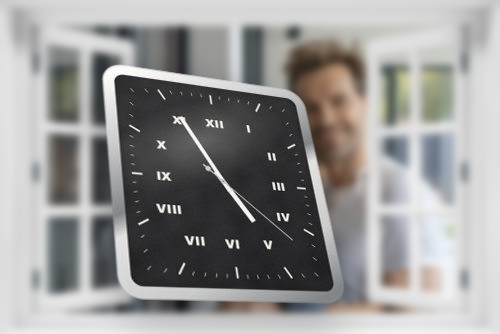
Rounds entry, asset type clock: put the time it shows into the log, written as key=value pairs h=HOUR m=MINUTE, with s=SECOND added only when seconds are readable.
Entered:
h=4 m=55 s=22
